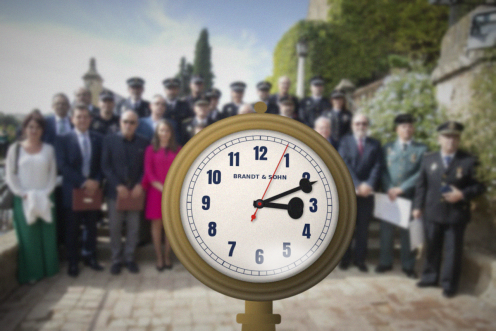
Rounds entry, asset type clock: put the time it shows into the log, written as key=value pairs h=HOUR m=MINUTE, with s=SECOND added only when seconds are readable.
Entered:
h=3 m=11 s=4
